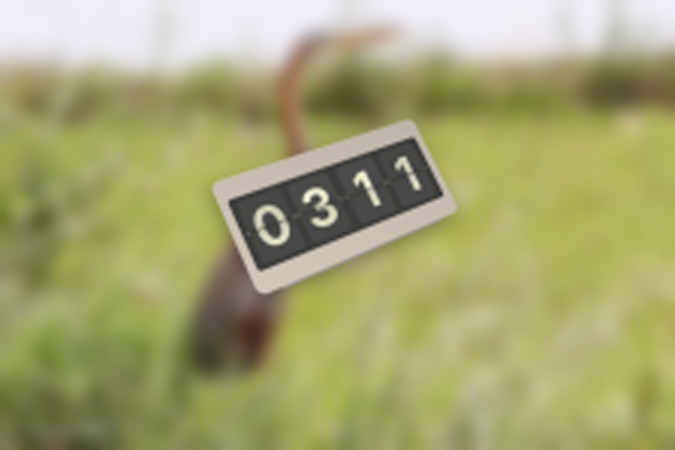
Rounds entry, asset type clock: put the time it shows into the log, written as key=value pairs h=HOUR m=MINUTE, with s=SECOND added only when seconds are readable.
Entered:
h=3 m=11
